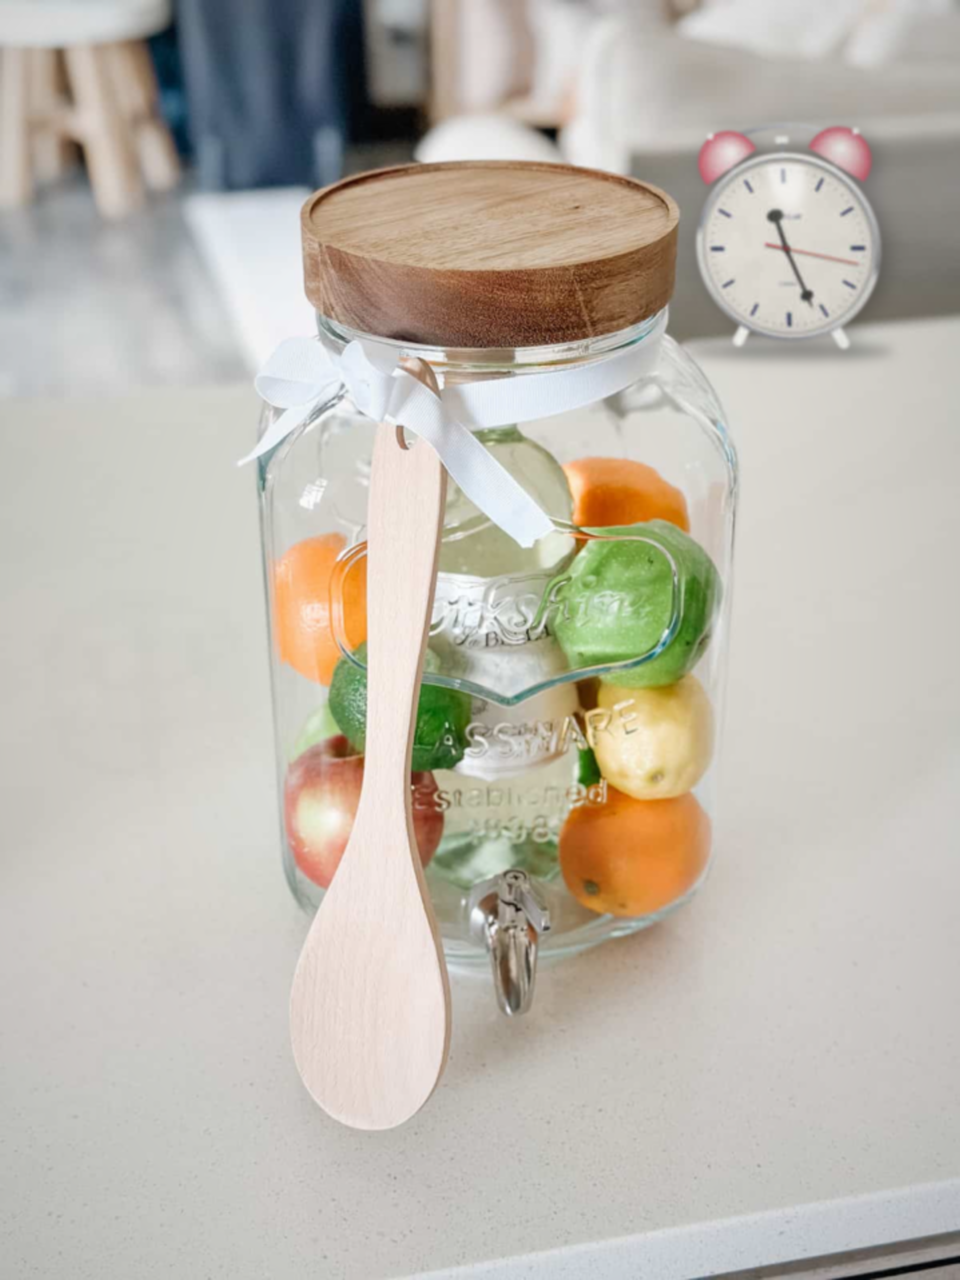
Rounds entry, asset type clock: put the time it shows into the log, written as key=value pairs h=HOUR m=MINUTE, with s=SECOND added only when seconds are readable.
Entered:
h=11 m=26 s=17
